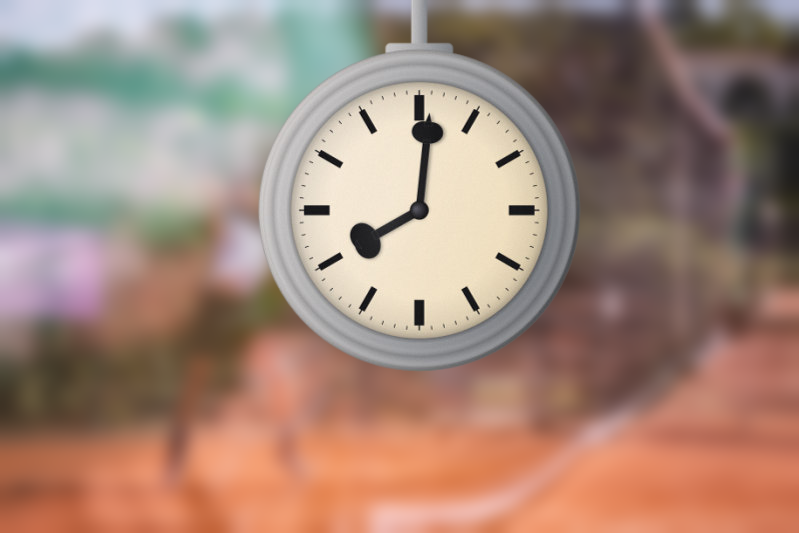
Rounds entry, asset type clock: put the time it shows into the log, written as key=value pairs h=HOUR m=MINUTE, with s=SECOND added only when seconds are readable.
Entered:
h=8 m=1
